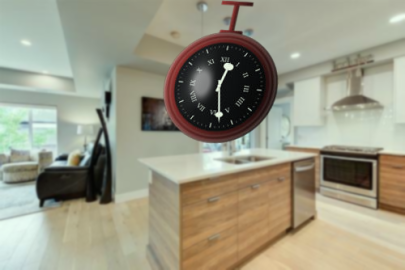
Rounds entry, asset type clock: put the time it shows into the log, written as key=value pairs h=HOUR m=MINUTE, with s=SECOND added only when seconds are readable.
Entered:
h=12 m=28
